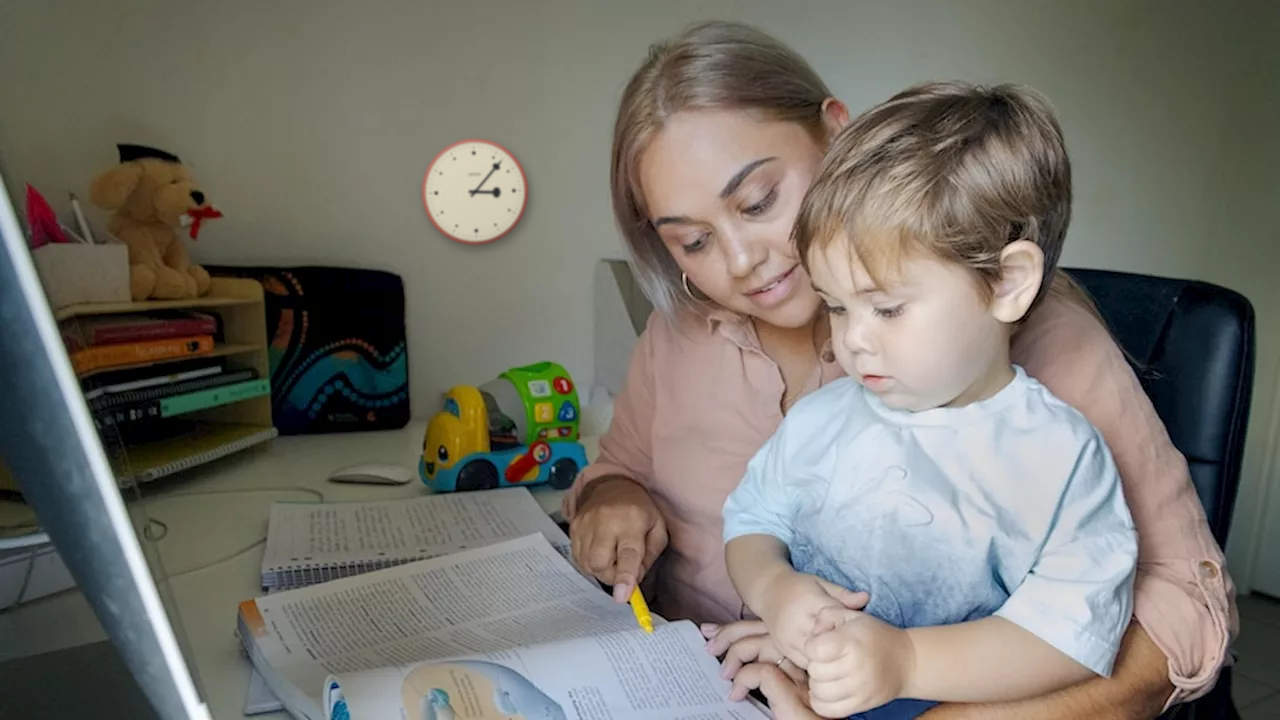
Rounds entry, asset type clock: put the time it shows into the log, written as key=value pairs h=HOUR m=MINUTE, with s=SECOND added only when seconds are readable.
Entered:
h=3 m=7
